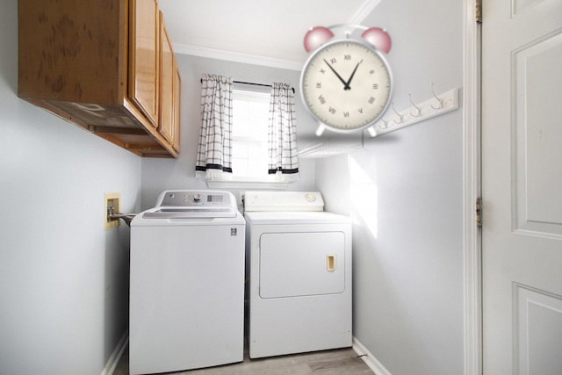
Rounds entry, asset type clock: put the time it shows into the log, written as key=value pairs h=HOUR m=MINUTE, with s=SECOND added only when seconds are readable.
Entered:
h=12 m=53
